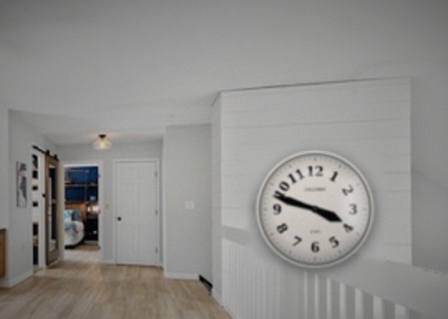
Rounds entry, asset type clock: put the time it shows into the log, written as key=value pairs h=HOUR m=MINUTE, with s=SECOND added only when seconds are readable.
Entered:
h=3 m=48
